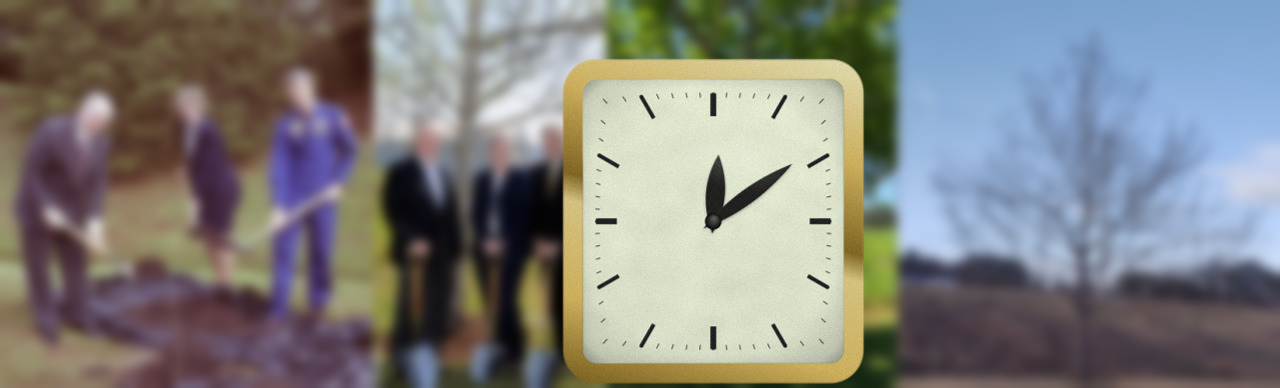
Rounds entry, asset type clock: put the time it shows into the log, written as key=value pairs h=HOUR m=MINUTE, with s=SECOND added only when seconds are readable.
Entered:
h=12 m=9
